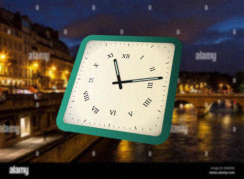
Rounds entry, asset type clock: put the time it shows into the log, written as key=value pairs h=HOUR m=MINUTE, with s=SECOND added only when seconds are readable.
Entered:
h=11 m=13
